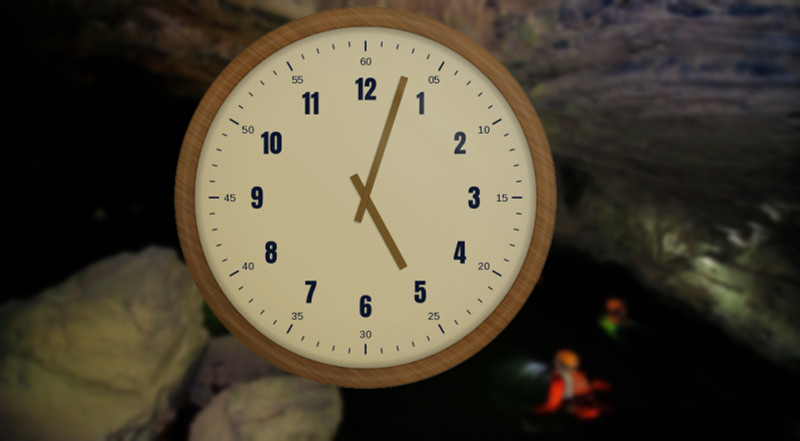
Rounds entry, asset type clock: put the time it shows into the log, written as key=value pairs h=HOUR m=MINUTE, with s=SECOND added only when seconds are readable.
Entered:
h=5 m=3
